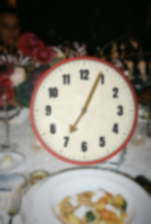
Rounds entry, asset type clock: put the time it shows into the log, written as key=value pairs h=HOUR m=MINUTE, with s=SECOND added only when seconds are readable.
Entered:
h=7 m=4
